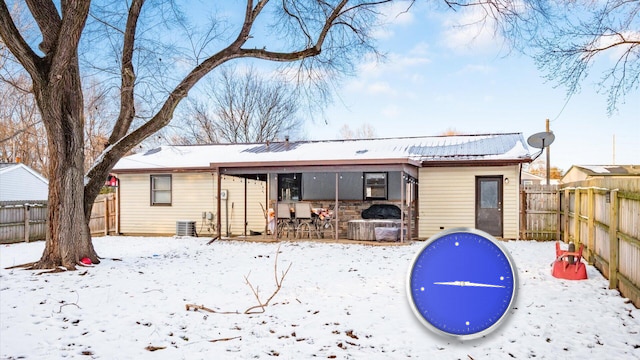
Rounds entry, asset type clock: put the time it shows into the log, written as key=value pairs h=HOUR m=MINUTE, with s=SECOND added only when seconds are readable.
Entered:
h=9 m=17
